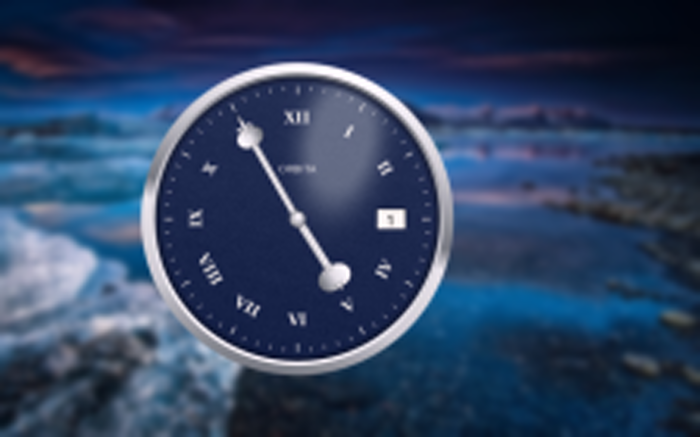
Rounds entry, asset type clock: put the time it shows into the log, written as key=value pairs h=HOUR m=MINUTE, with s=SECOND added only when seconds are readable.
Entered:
h=4 m=55
